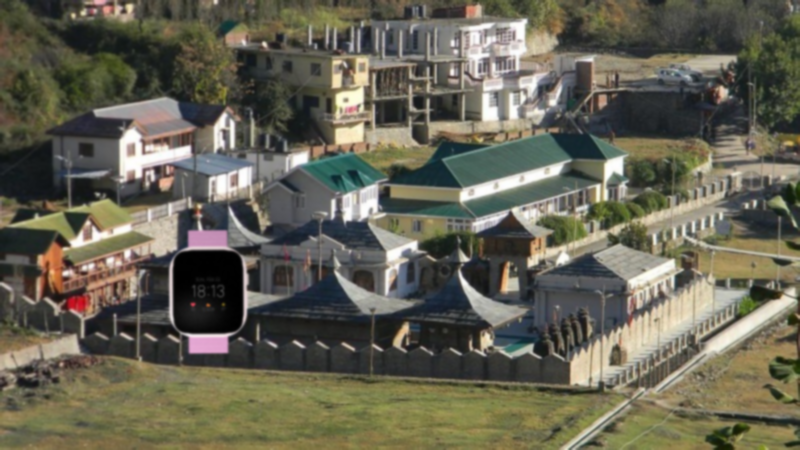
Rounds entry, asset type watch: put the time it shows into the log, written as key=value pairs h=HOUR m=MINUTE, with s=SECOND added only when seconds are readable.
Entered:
h=18 m=13
